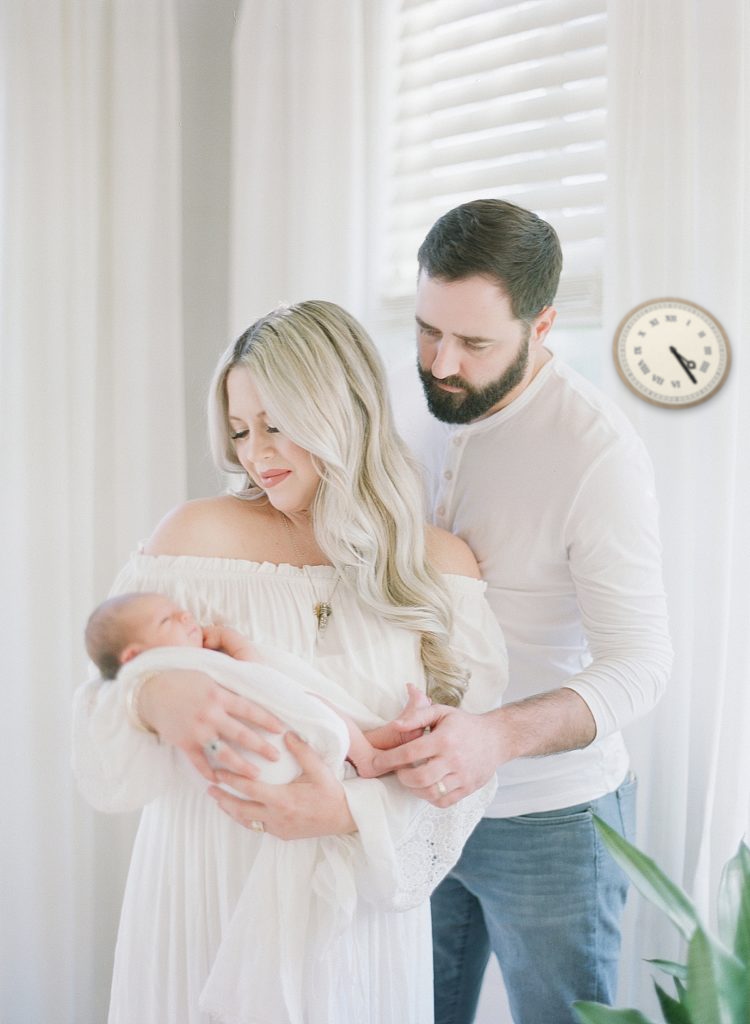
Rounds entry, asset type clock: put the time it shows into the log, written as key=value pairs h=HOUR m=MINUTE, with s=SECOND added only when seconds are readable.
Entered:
h=4 m=25
